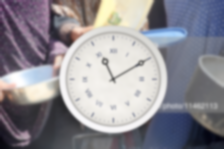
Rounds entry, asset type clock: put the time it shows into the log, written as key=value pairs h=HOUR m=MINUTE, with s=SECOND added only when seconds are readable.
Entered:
h=11 m=10
